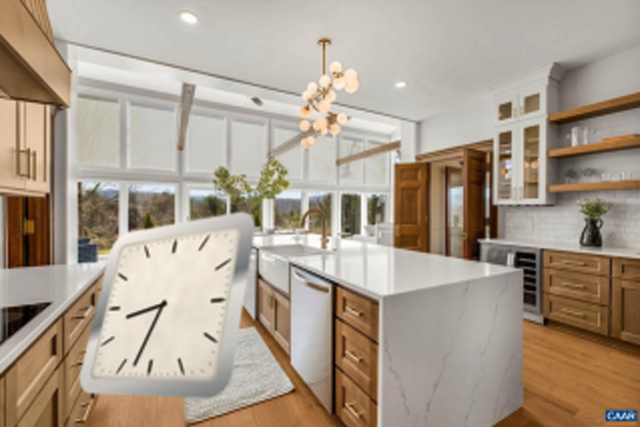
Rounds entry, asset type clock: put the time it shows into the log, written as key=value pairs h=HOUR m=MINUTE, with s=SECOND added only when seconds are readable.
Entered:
h=8 m=33
